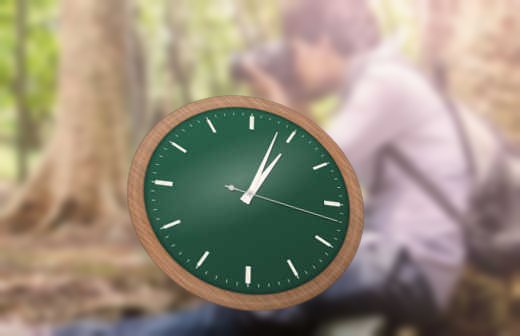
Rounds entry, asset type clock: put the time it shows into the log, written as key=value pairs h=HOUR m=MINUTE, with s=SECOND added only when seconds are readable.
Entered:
h=1 m=3 s=17
